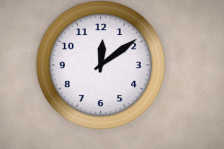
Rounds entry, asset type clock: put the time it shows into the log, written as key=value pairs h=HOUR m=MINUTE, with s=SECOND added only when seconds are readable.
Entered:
h=12 m=9
